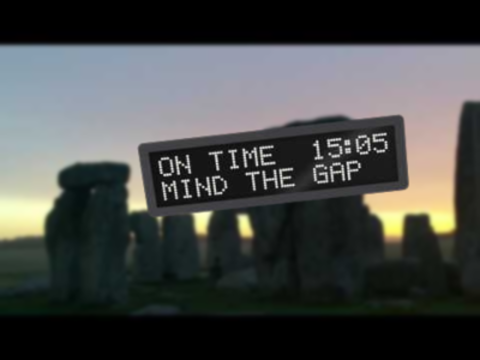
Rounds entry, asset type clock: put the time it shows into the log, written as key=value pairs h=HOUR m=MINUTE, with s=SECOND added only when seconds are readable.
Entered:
h=15 m=5
